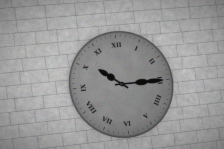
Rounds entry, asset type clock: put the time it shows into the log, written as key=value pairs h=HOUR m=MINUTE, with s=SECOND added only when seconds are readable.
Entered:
h=10 m=15
